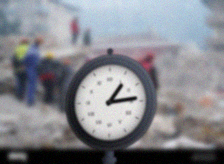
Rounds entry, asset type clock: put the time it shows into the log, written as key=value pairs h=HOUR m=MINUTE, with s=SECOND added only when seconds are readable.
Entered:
h=1 m=14
